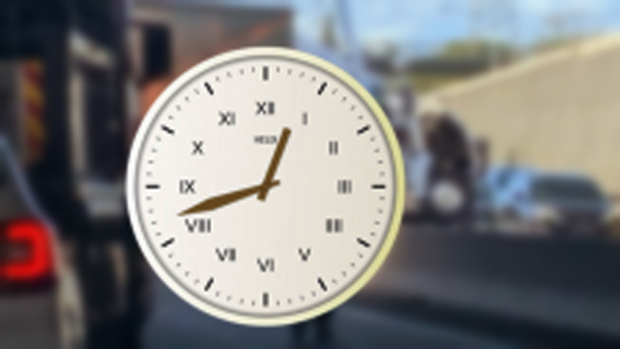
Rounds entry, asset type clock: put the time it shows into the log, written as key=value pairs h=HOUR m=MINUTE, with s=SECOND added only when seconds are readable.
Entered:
h=12 m=42
